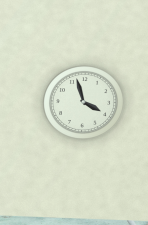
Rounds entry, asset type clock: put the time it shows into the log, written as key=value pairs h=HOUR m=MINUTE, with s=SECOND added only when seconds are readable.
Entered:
h=3 m=57
